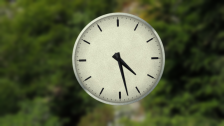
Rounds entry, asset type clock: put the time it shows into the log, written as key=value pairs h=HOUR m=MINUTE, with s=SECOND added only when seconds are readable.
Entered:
h=4 m=28
